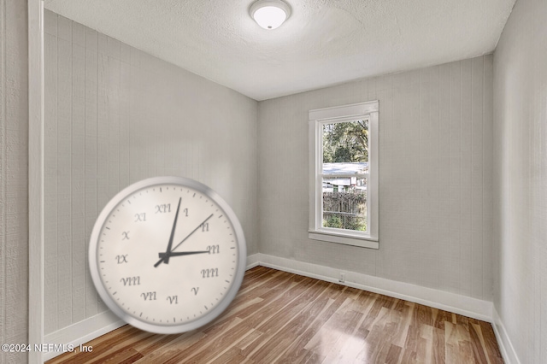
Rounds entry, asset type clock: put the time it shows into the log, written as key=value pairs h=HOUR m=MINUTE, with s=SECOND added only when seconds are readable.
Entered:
h=3 m=3 s=9
